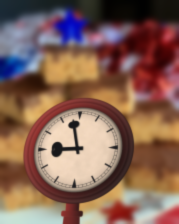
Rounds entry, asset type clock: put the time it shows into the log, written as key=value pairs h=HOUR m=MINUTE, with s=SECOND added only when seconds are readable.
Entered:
h=8 m=58
